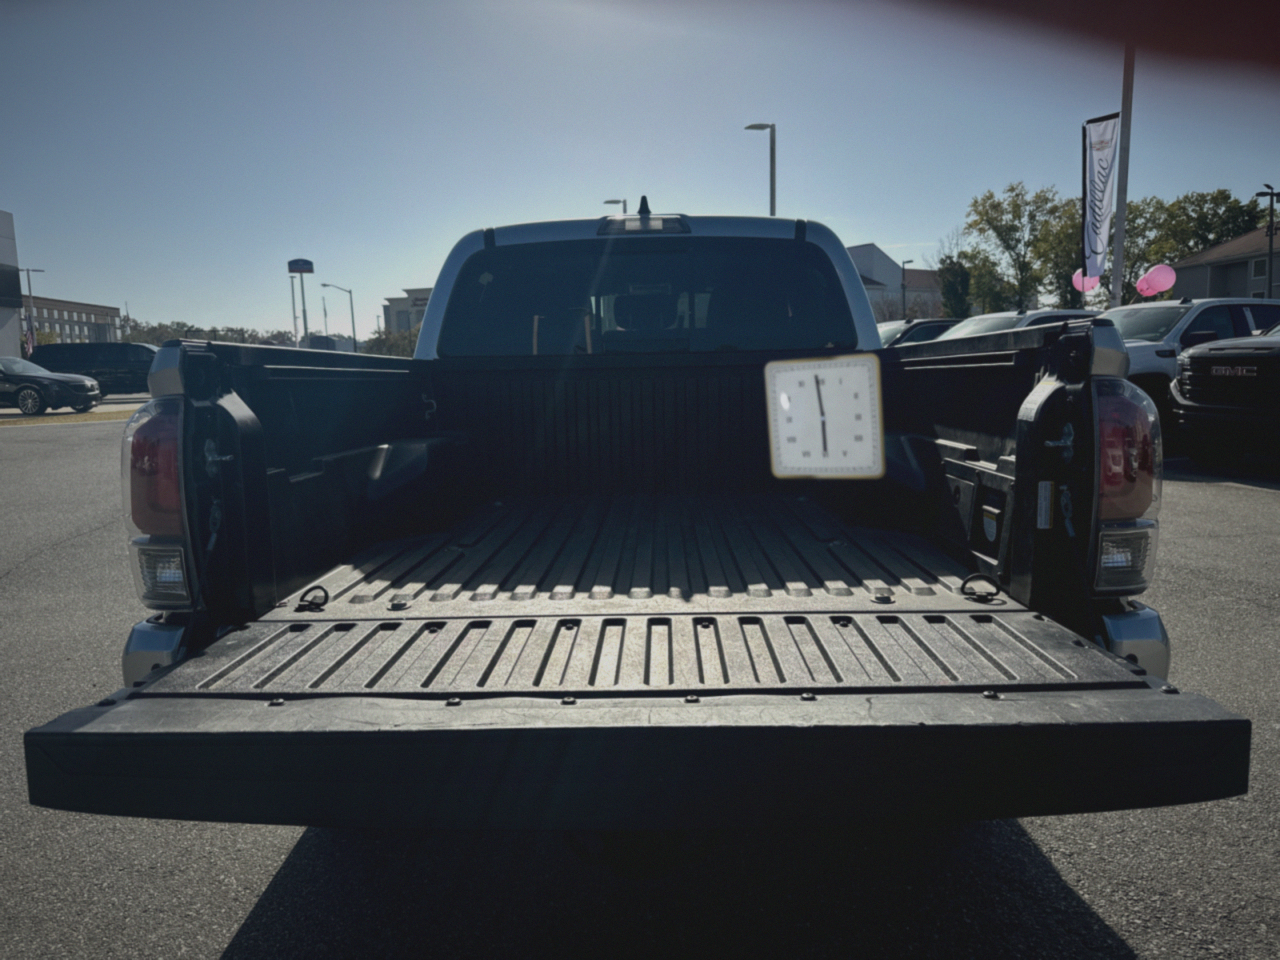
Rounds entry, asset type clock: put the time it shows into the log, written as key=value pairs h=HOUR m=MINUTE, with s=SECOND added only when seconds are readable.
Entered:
h=5 m=59
